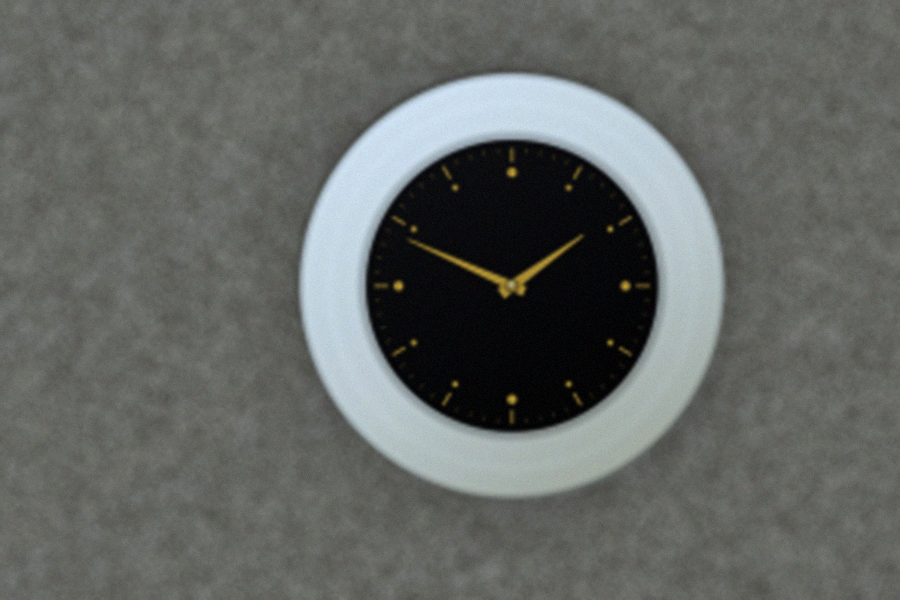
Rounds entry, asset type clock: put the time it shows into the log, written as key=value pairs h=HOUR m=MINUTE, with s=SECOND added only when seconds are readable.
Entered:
h=1 m=49
